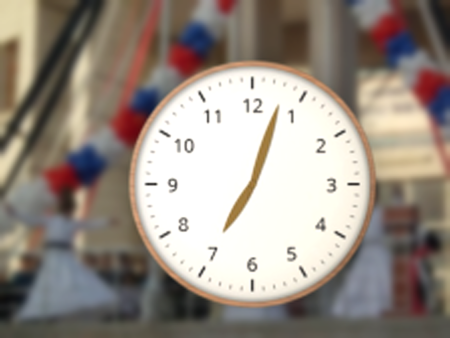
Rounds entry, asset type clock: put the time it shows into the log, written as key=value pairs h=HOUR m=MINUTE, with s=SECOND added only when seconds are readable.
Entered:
h=7 m=3
